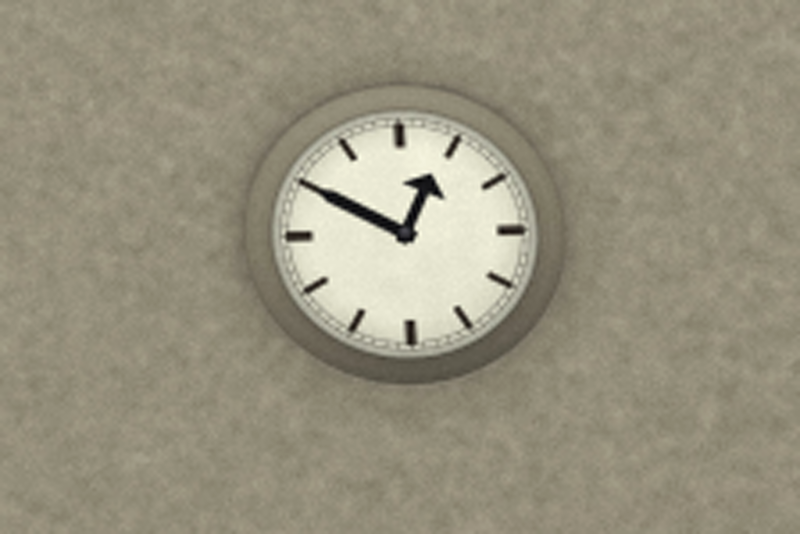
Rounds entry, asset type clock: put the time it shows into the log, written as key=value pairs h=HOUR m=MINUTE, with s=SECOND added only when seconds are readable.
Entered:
h=12 m=50
